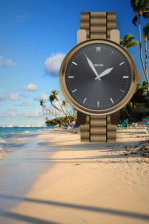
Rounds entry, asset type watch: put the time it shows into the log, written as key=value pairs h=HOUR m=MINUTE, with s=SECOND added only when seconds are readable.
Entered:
h=1 m=55
